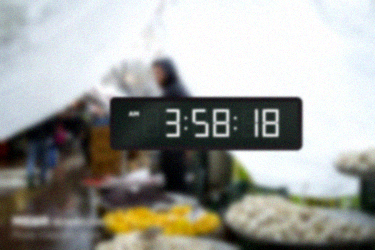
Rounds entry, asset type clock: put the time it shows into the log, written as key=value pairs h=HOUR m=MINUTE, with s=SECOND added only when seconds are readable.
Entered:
h=3 m=58 s=18
